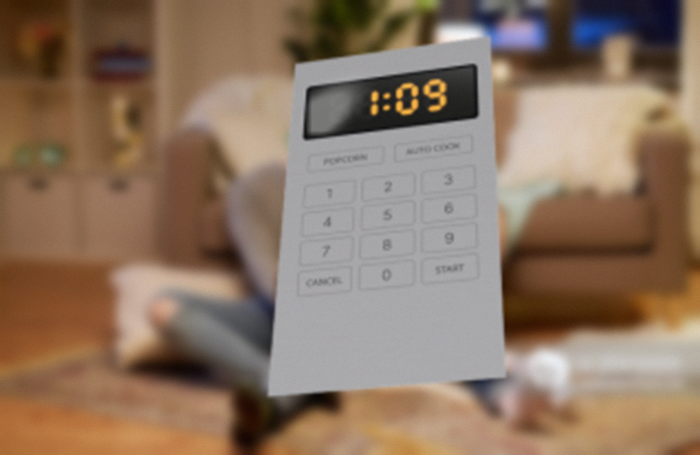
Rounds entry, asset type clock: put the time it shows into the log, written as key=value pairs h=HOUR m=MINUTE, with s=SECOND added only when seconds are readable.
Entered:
h=1 m=9
